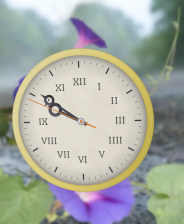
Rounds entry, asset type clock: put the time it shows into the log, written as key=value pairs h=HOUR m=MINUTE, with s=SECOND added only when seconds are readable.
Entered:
h=9 m=50 s=49
